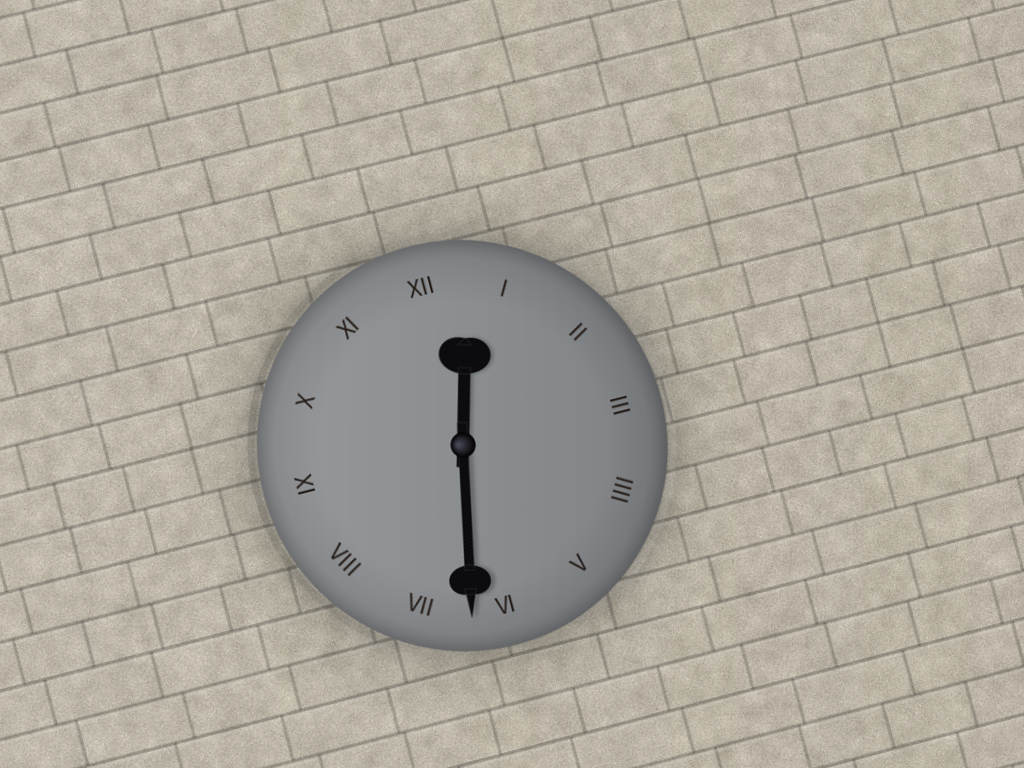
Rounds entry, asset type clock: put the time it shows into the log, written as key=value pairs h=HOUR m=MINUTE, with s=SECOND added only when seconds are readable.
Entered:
h=12 m=32
